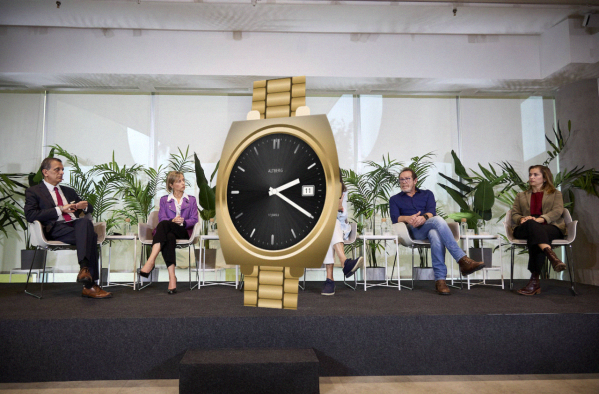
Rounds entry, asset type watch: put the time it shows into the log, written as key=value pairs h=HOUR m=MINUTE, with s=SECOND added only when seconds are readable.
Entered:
h=2 m=20
